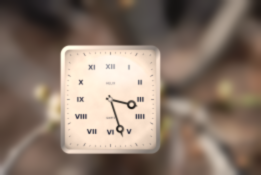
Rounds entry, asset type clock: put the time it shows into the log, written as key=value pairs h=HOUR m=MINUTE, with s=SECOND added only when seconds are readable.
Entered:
h=3 m=27
